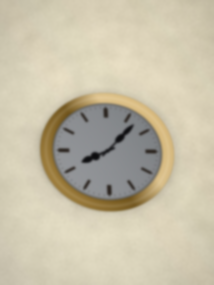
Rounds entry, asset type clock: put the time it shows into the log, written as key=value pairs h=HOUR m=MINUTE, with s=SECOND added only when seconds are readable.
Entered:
h=8 m=7
